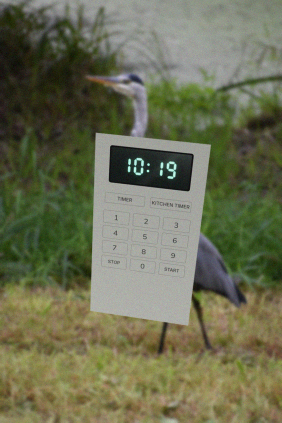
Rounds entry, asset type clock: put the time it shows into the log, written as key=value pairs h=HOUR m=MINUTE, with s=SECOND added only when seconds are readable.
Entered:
h=10 m=19
